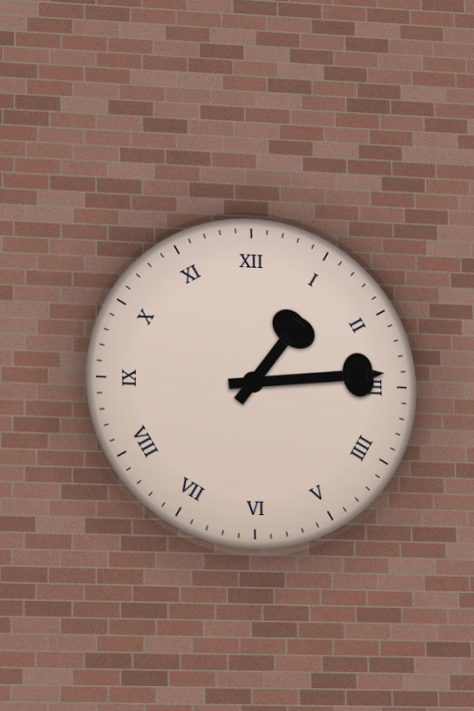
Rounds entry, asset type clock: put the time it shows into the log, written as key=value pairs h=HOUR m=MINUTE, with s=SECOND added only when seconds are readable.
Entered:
h=1 m=14
